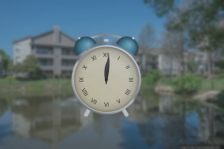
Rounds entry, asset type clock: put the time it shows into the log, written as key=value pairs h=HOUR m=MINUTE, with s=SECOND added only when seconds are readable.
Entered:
h=12 m=1
